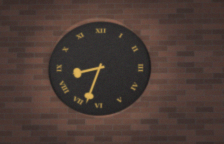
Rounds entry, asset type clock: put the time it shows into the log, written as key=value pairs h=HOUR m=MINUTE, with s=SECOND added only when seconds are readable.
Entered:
h=8 m=33
